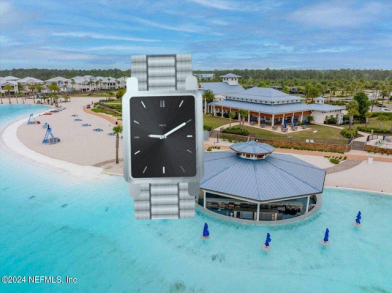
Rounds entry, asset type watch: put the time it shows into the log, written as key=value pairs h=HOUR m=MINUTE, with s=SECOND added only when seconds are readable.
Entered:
h=9 m=10
